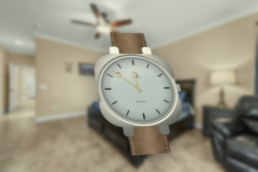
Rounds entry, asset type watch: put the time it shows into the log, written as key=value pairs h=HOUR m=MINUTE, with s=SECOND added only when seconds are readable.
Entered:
h=11 m=52
